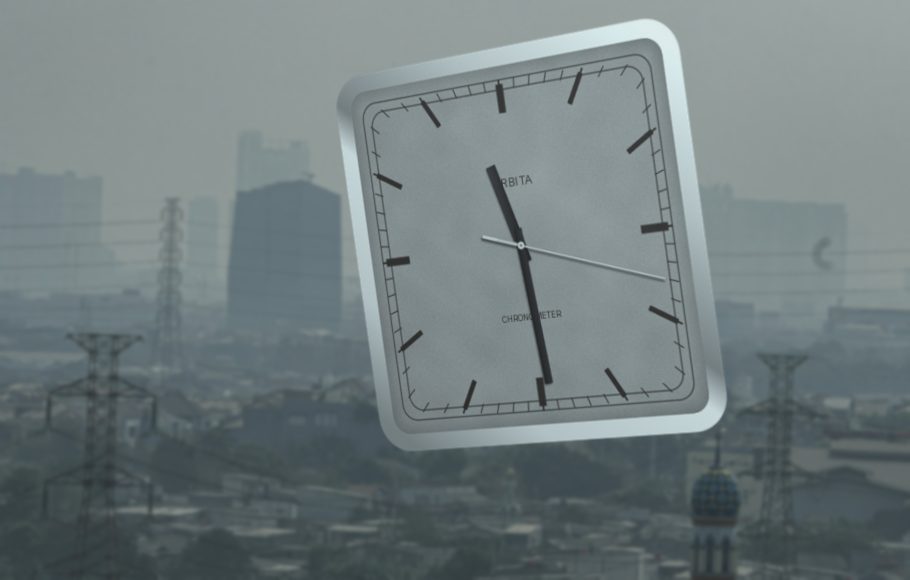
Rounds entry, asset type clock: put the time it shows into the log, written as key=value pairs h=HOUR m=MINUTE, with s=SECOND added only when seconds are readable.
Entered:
h=11 m=29 s=18
